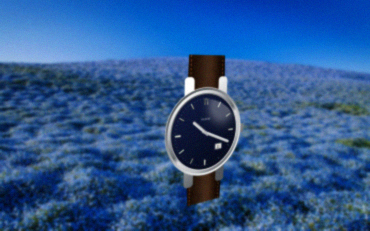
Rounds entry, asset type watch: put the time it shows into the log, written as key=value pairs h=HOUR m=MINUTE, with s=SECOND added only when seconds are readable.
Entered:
h=10 m=19
